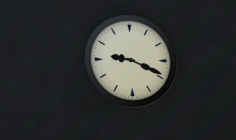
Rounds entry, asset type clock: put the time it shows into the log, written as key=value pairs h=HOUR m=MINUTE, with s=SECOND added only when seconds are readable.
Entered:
h=9 m=19
